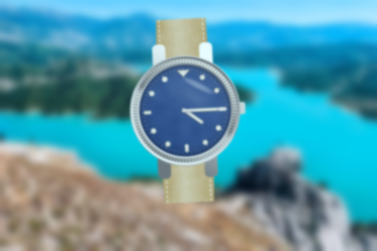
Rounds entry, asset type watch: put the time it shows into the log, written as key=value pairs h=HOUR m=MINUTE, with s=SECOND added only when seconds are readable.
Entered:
h=4 m=15
